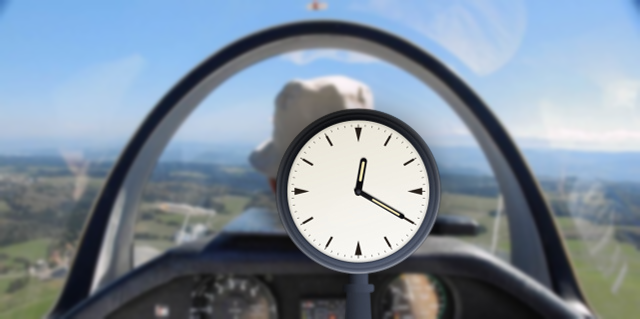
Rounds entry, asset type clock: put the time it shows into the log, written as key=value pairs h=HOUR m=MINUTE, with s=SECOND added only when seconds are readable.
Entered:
h=12 m=20
